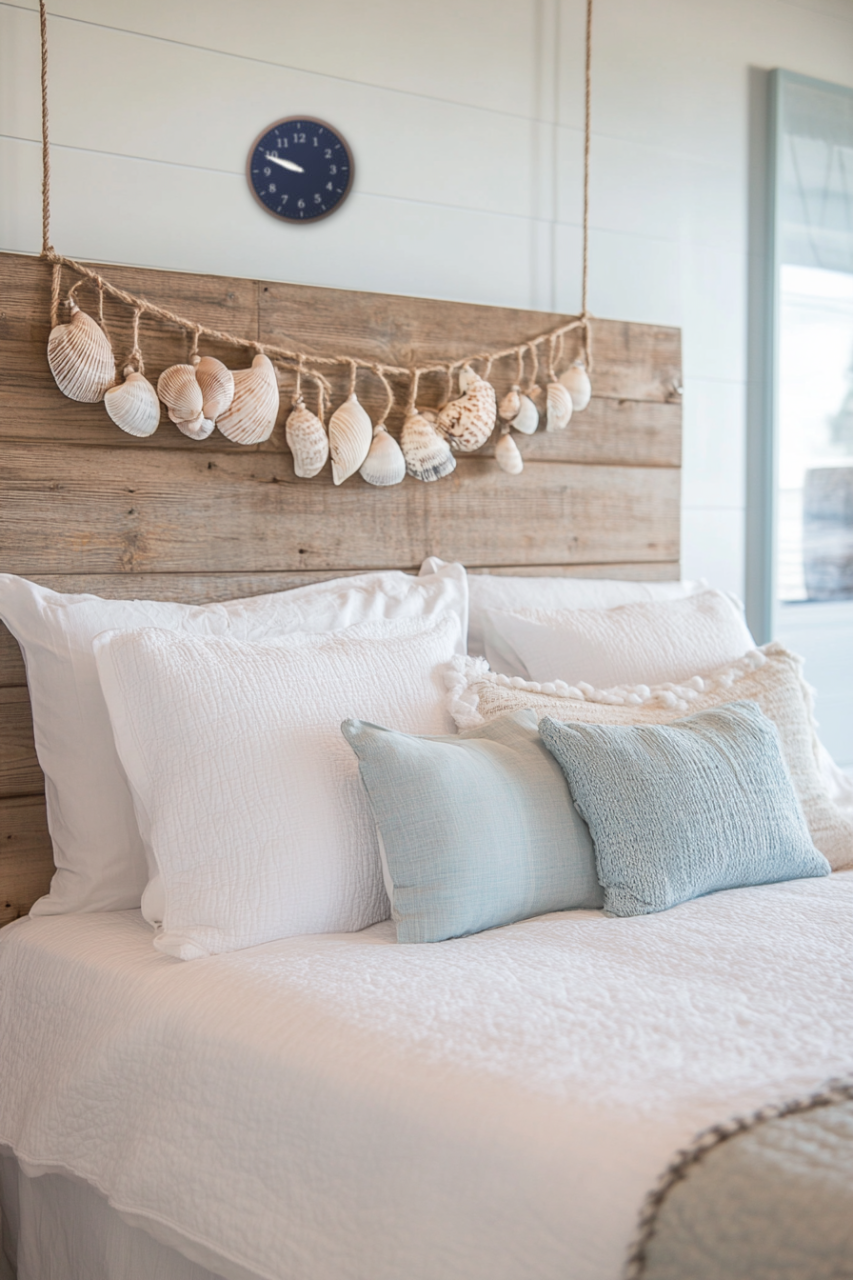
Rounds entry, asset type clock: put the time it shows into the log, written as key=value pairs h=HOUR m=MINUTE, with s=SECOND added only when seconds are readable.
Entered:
h=9 m=49
